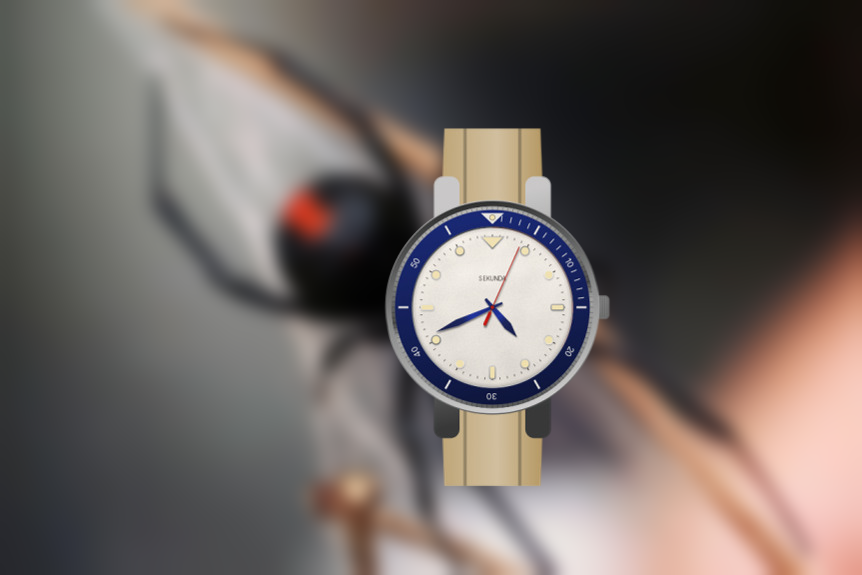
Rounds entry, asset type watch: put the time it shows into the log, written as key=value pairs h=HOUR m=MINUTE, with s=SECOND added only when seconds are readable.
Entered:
h=4 m=41 s=4
